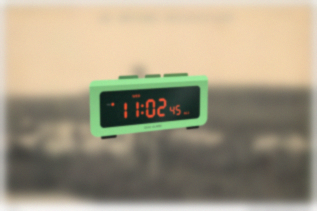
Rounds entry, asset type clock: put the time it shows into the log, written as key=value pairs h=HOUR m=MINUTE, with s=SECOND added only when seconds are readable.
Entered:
h=11 m=2 s=45
